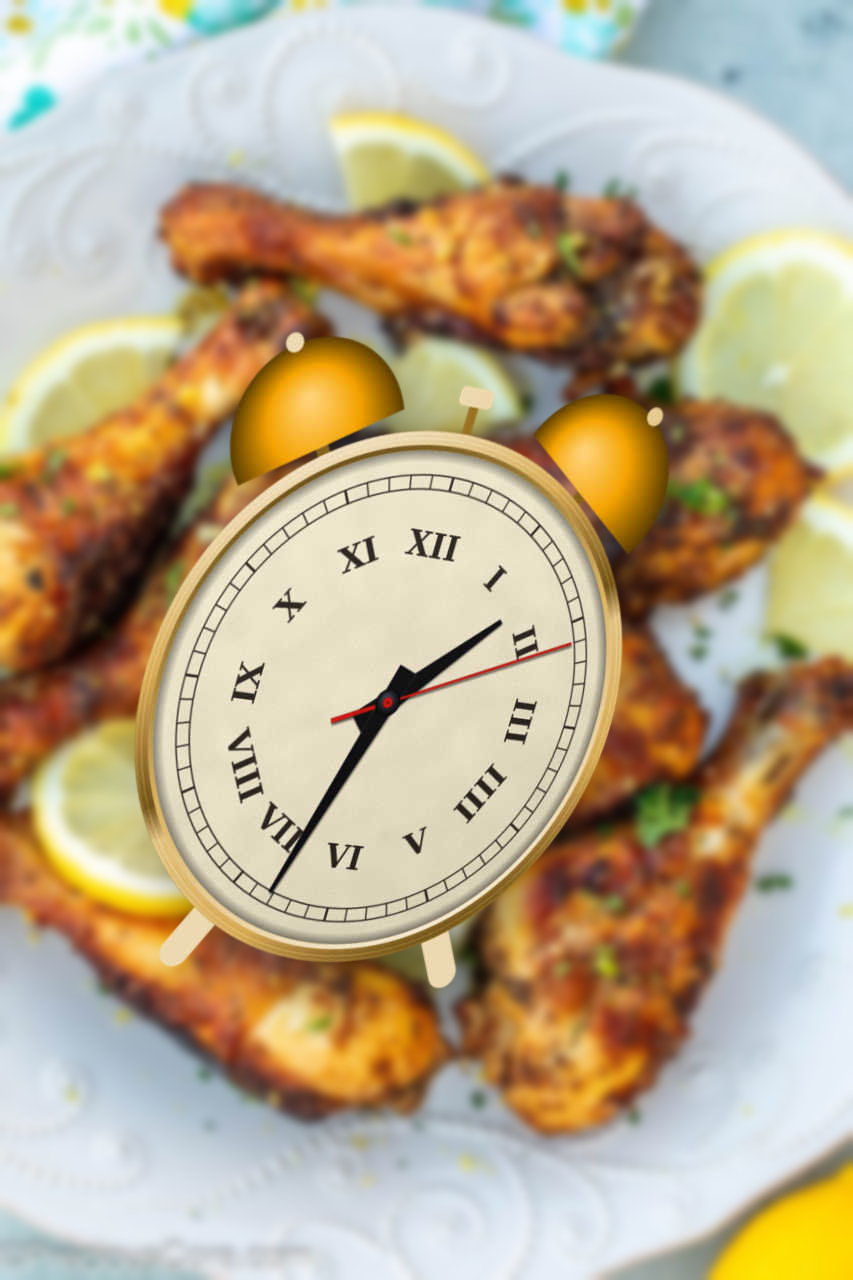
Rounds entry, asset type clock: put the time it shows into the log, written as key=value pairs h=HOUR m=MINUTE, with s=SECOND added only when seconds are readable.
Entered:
h=1 m=33 s=11
